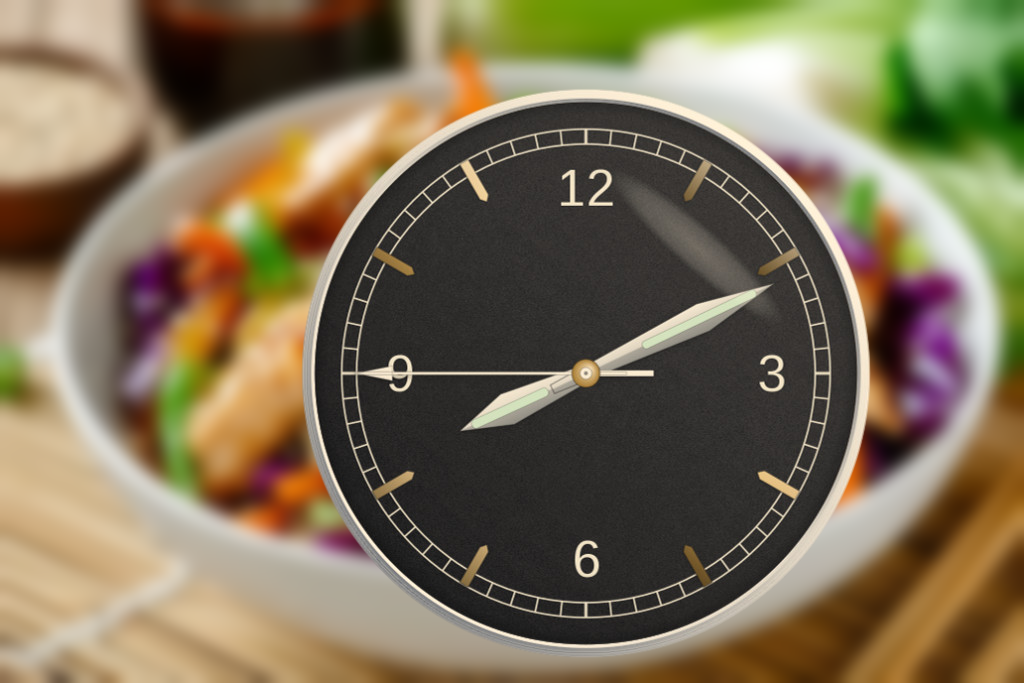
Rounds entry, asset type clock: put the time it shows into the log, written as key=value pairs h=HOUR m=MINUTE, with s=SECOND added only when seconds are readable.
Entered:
h=8 m=10 s=45
